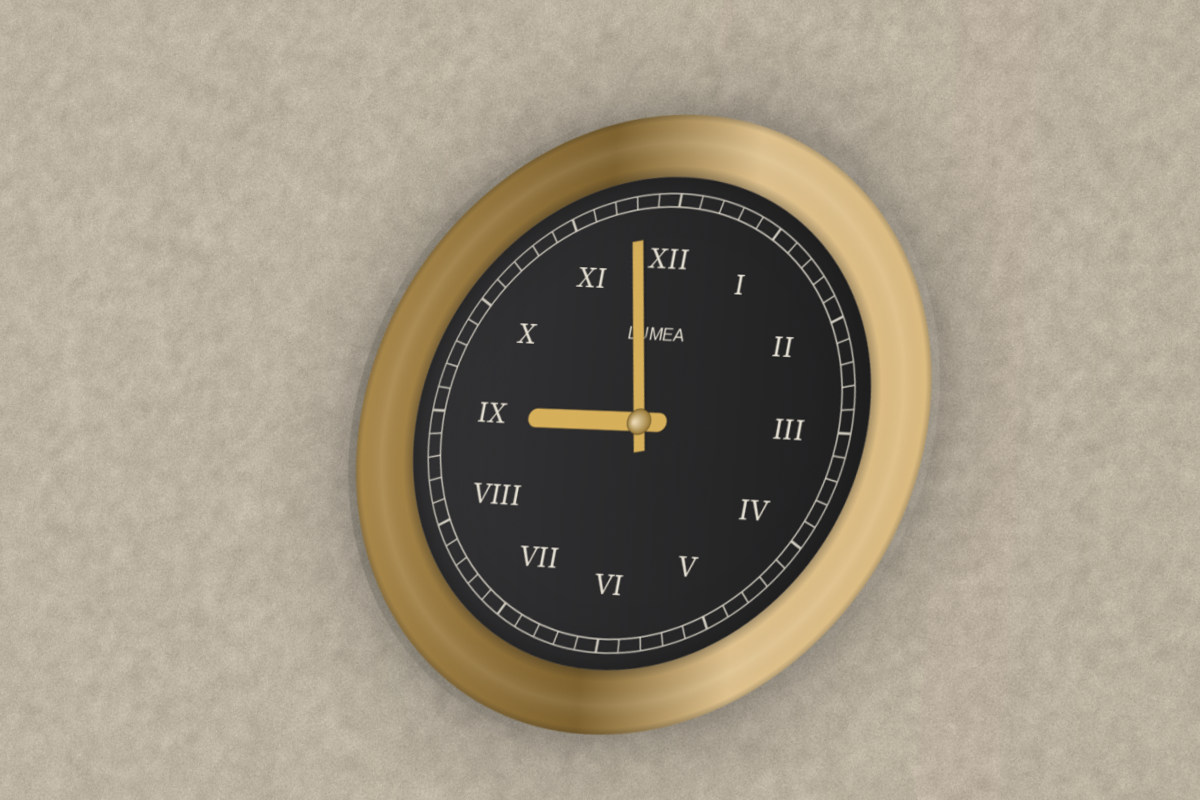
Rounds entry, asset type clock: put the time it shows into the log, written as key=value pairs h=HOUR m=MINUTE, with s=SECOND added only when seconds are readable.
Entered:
h=8 m=58
